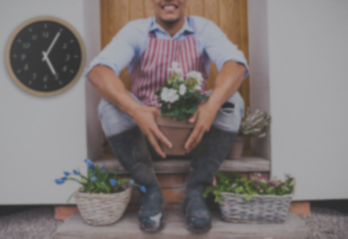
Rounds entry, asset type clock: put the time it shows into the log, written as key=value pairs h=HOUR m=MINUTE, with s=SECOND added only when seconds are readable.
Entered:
h=5 m=5
